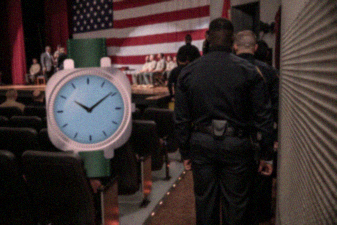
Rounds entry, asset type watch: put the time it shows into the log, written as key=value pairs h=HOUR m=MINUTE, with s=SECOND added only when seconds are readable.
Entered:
h=10 m=9
